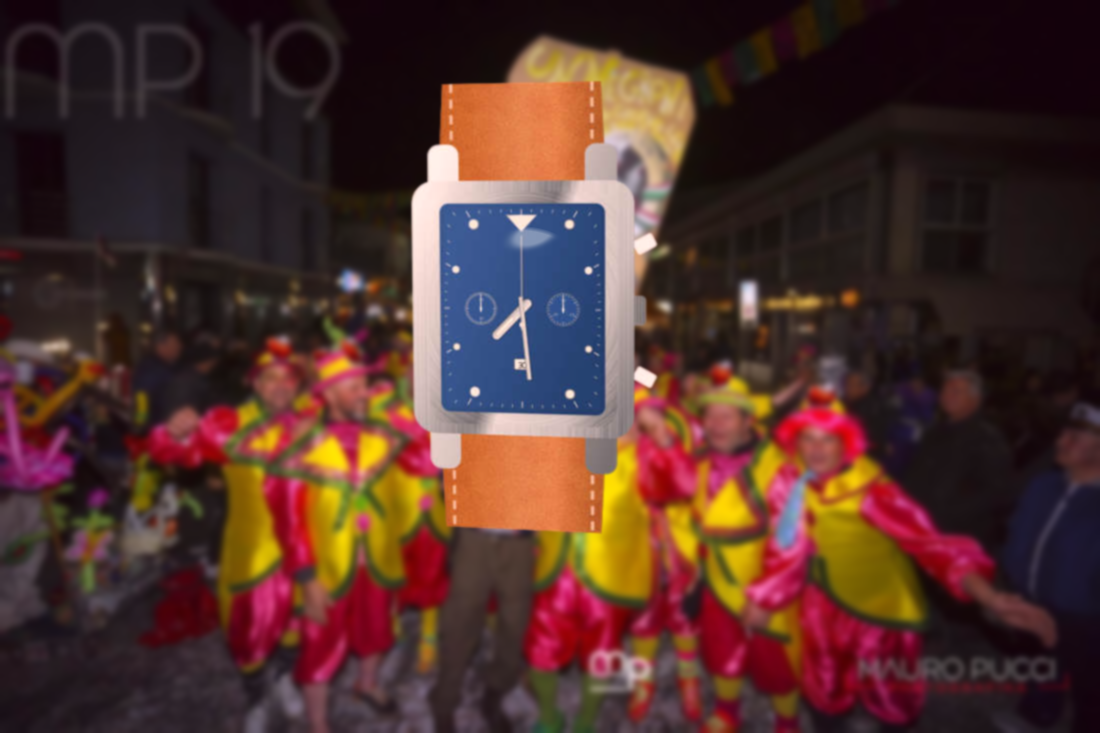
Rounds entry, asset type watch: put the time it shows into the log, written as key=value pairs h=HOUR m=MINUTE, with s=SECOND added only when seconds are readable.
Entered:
h=7 m=29
